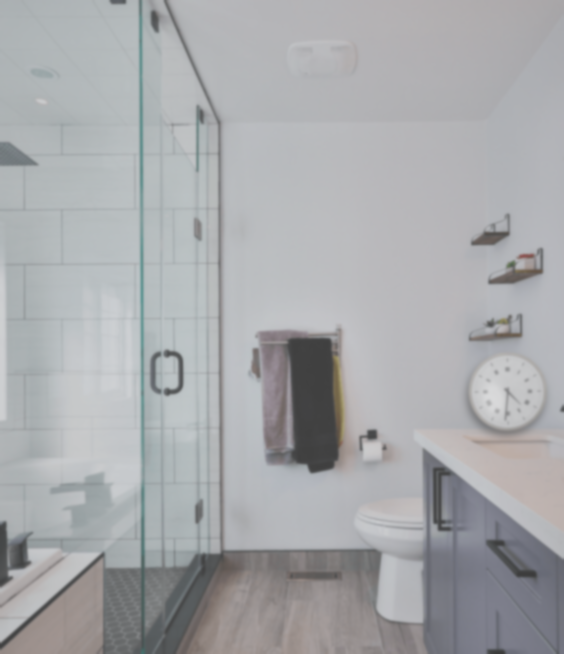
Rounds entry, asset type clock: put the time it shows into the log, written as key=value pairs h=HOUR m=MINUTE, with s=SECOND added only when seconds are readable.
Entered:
h=4 m=31
